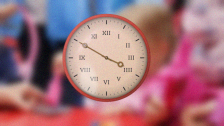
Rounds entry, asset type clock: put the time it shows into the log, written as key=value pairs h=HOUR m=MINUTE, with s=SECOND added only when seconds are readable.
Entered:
h=3 m=50
